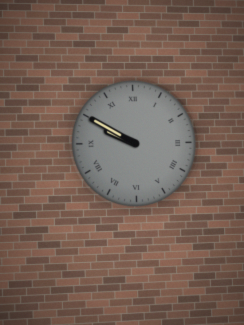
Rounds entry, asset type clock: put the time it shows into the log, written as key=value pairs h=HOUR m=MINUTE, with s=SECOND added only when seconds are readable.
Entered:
h=9 m=50
